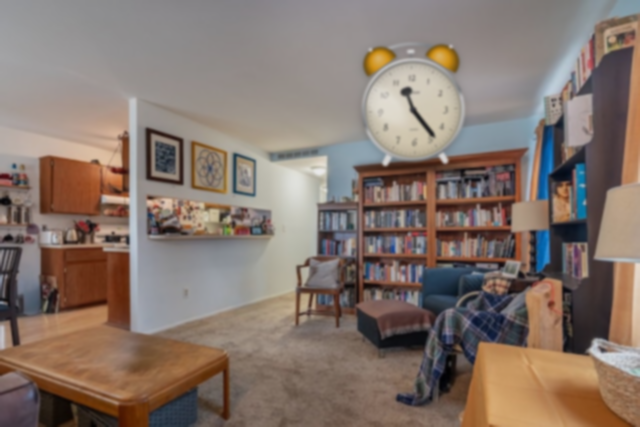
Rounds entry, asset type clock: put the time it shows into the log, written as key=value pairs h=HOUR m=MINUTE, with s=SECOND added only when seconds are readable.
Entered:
h=11 m=24
